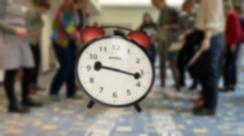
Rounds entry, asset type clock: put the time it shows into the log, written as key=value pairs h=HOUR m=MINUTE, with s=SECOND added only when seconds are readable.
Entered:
h=9 m=17
